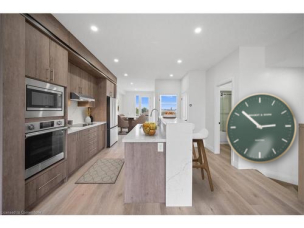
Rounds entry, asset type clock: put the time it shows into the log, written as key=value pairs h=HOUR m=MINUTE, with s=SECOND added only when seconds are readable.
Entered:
h=2 m=52
